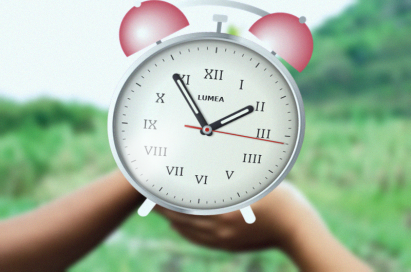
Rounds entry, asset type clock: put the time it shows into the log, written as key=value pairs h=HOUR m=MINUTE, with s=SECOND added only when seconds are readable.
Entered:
h=1 m=54 s=16
